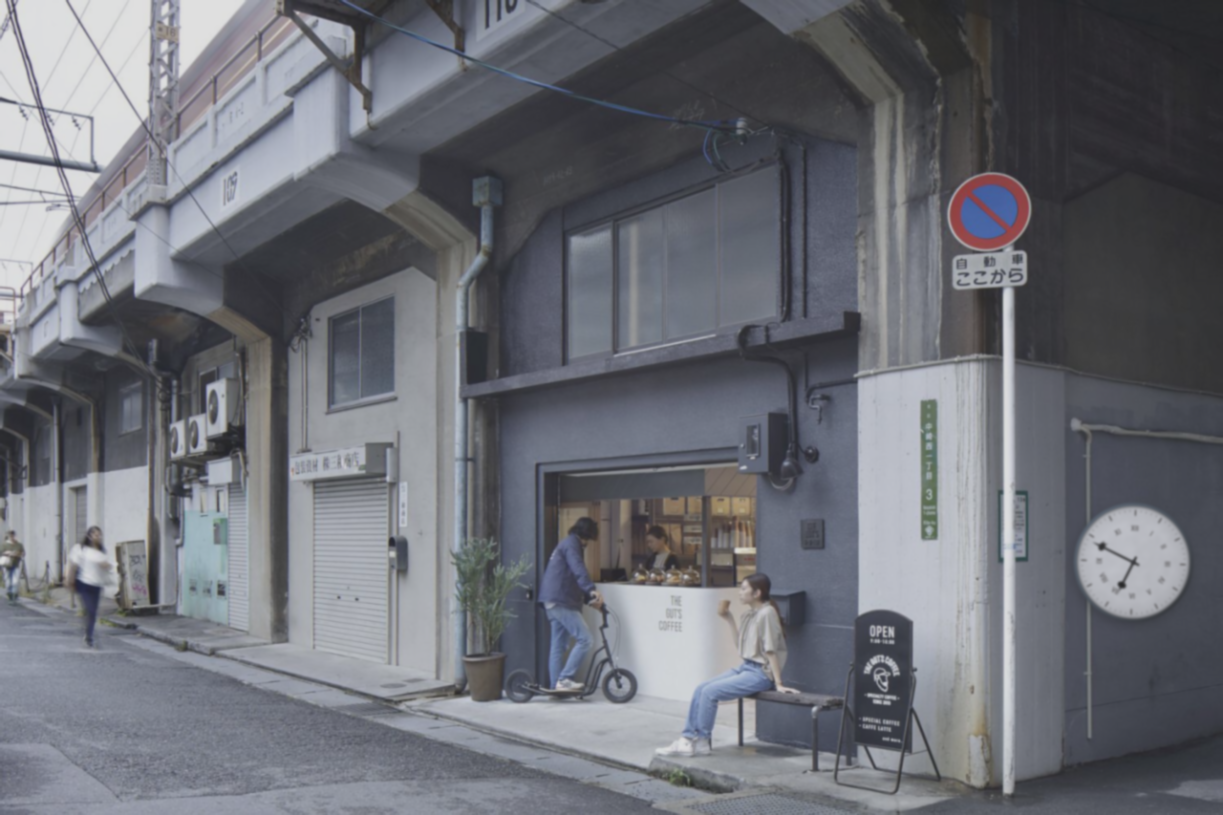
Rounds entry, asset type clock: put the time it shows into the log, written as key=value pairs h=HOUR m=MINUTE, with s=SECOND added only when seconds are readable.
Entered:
h=6 m=49
